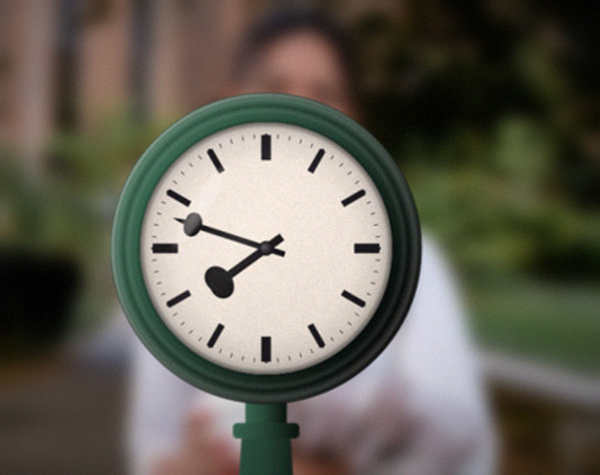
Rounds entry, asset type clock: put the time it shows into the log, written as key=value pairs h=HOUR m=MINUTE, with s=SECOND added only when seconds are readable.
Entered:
h=7 m=48
